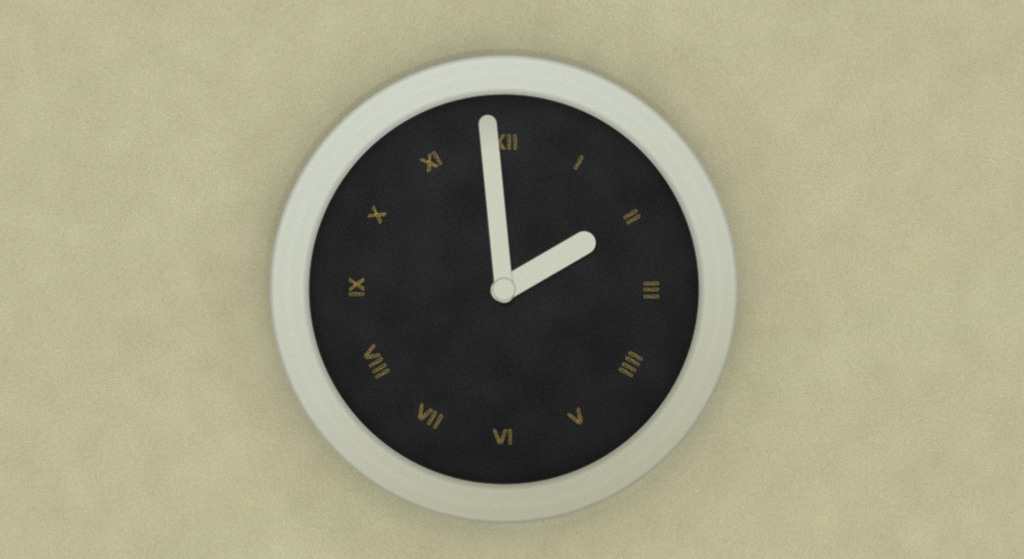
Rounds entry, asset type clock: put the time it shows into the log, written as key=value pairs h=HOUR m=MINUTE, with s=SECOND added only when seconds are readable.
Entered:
h=1 m=59
